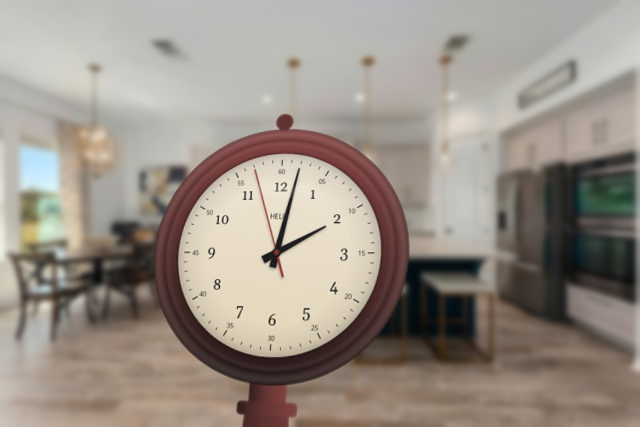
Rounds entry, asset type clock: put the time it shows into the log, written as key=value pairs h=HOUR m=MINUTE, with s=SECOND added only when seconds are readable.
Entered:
h=2 m=1 s=57
